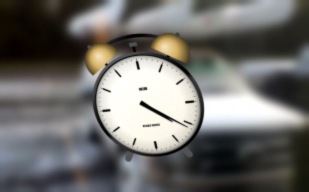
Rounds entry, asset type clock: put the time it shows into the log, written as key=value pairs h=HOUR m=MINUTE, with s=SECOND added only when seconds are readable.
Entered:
h=4 m=21
